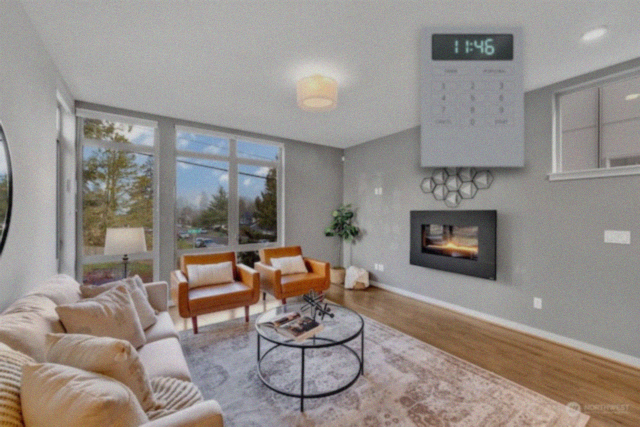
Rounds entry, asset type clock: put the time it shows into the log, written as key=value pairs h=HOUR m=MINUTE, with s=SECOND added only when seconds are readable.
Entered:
h=11 m=46
